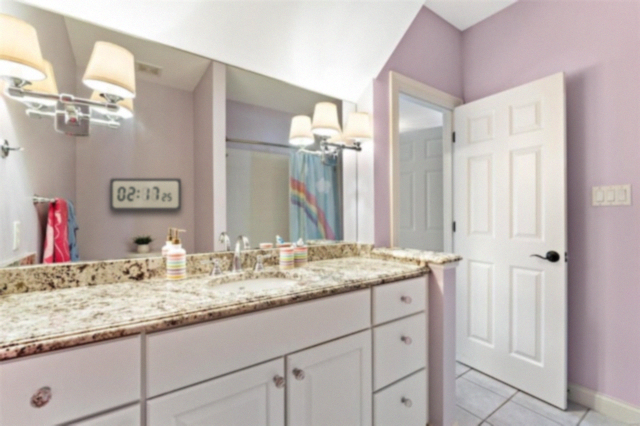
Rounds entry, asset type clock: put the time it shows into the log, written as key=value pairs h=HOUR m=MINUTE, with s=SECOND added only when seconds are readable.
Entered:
h=2 m=17
